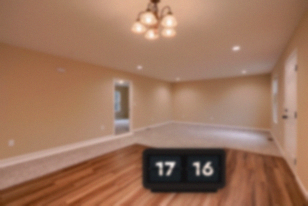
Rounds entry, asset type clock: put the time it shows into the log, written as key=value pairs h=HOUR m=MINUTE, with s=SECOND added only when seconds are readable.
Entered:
h=17 m=16
